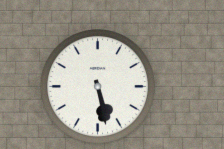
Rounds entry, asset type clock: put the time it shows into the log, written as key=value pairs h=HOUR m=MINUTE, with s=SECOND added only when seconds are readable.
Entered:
h=5 m=28
